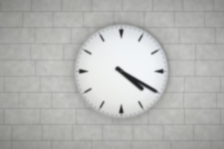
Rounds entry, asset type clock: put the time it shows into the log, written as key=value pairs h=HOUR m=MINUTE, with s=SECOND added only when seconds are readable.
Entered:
h=4 m=20
